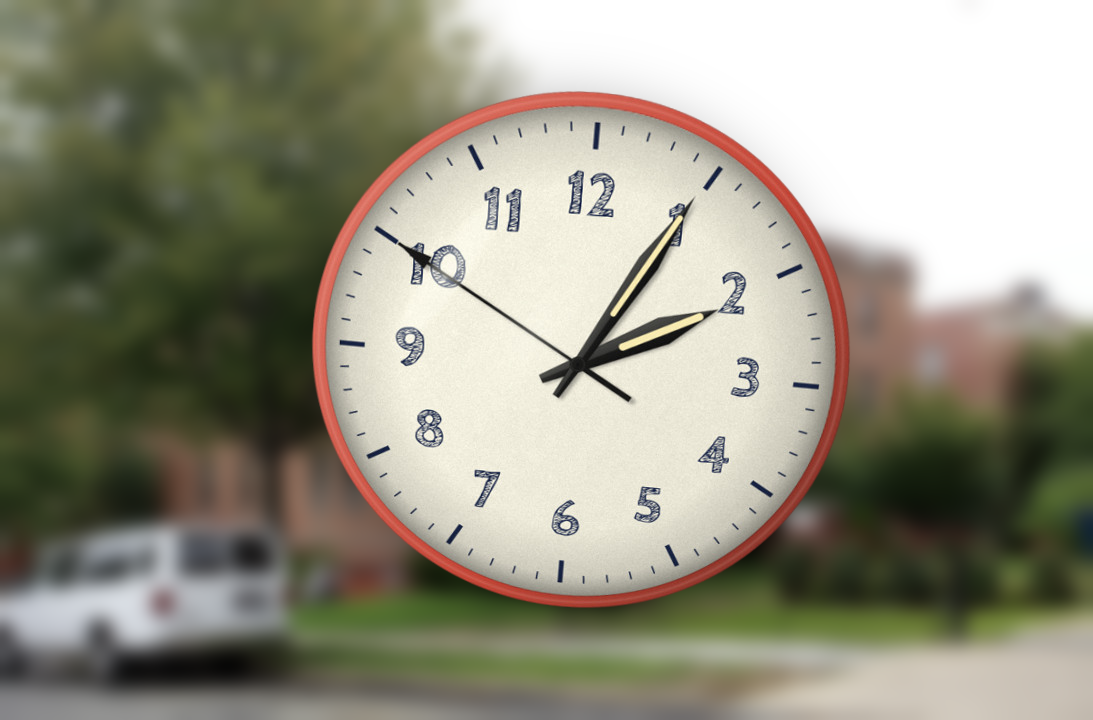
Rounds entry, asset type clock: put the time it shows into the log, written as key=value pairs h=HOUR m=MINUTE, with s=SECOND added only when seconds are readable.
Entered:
h=2 m=4 s=50
